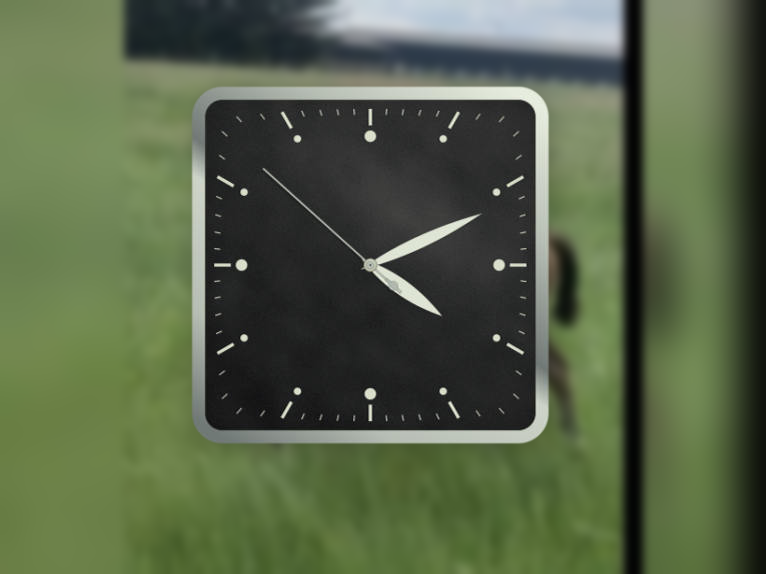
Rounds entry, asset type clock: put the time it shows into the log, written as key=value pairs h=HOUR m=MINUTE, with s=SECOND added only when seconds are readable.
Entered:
h=4 m=10 s=52
